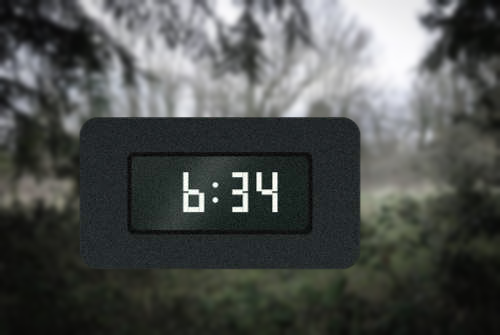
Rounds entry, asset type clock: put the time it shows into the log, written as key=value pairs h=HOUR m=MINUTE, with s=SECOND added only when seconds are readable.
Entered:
h=6 m=34
